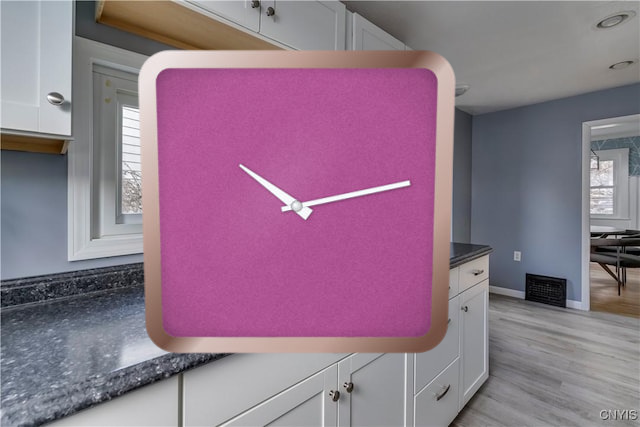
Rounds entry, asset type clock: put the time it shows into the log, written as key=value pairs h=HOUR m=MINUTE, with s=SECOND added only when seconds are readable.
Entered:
h=10 m=13
